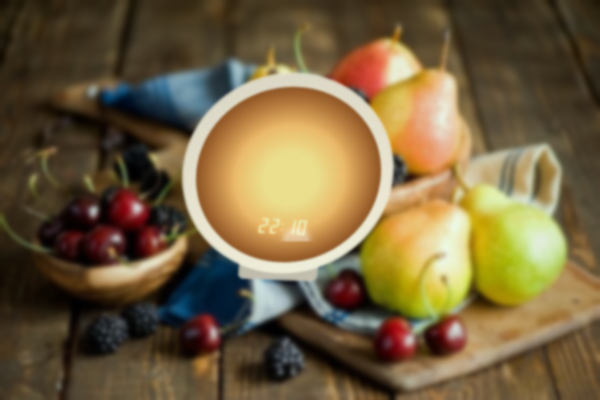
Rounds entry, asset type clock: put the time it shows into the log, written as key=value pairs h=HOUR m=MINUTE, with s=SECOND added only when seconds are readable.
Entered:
h=22 m=10
